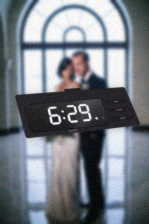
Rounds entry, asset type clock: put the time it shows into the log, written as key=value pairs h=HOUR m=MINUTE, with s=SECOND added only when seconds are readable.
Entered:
h=6 m=29
